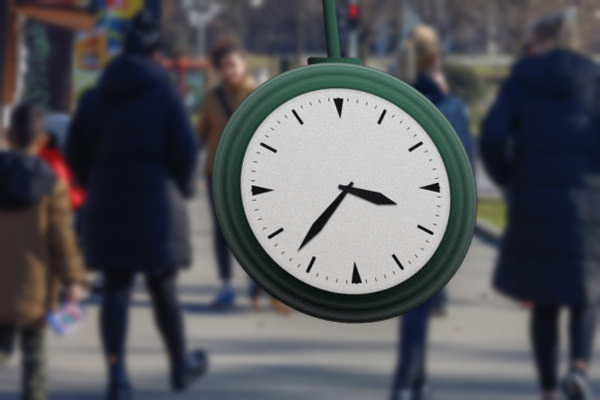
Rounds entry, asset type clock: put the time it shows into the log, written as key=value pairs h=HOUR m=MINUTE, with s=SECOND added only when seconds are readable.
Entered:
h=3 m=37
